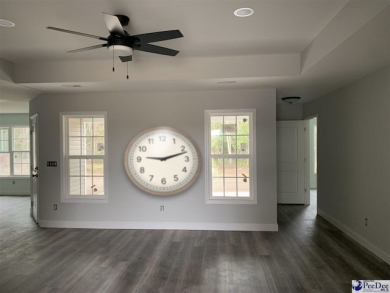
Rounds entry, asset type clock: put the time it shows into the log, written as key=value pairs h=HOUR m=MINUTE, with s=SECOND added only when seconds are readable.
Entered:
h=9 m=12
